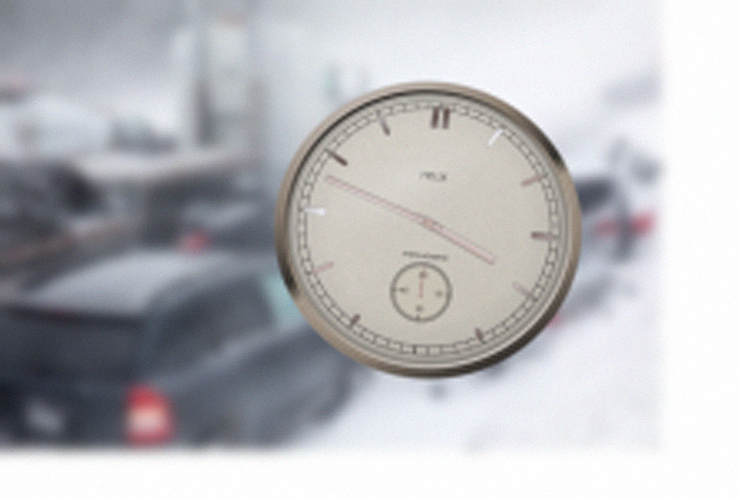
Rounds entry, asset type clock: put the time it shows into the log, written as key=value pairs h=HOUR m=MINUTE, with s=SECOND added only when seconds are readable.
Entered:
h=3 m=48
